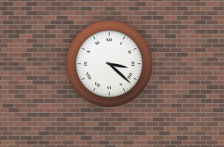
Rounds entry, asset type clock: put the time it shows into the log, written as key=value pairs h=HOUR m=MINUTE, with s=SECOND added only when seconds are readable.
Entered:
h=3 m=22
